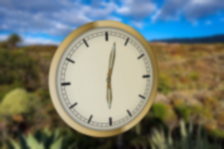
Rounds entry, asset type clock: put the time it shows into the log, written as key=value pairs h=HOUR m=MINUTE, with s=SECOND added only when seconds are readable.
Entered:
h=6 m=2
